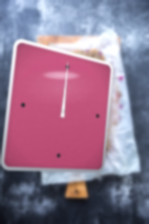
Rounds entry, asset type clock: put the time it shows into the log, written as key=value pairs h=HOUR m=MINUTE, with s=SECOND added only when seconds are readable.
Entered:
h=12 m=0
